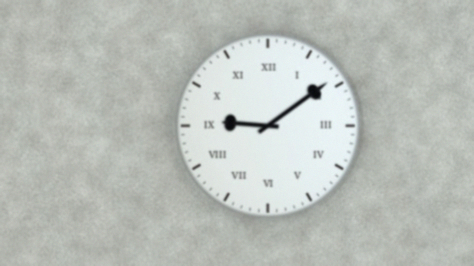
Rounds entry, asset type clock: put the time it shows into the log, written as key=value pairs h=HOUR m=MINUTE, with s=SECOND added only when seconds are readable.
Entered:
h=9 m=9
